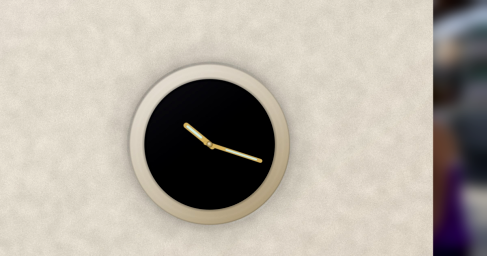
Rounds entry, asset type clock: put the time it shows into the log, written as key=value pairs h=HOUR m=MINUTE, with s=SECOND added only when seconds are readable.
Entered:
h=10 m=18
